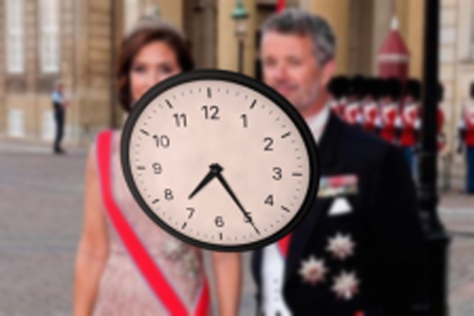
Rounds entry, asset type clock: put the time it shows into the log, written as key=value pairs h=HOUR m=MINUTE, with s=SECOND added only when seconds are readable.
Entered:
h=7 m=25
